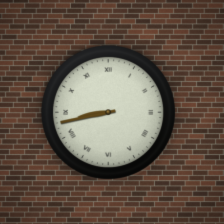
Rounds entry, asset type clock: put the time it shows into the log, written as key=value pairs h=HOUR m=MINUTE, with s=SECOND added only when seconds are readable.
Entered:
h=8 m=43
